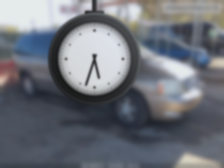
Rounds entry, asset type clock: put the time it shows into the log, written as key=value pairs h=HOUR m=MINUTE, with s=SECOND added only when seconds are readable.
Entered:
h=5 m=33
